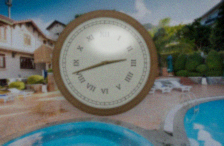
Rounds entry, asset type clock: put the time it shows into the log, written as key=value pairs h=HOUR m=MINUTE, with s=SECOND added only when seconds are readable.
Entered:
h=2 m=42
